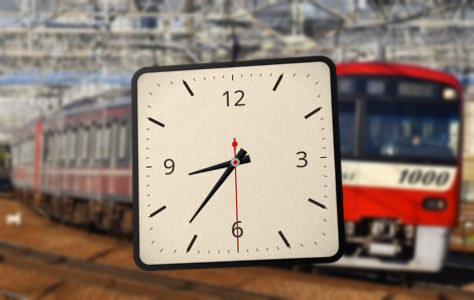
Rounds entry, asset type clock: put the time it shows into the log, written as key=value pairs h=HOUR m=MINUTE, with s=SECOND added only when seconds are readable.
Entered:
h=8 m=36 s=30
